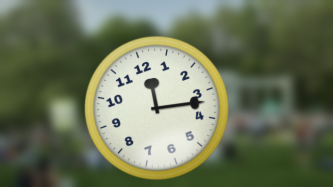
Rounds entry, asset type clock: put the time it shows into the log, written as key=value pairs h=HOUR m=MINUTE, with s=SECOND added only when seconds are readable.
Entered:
h=12 m=17
